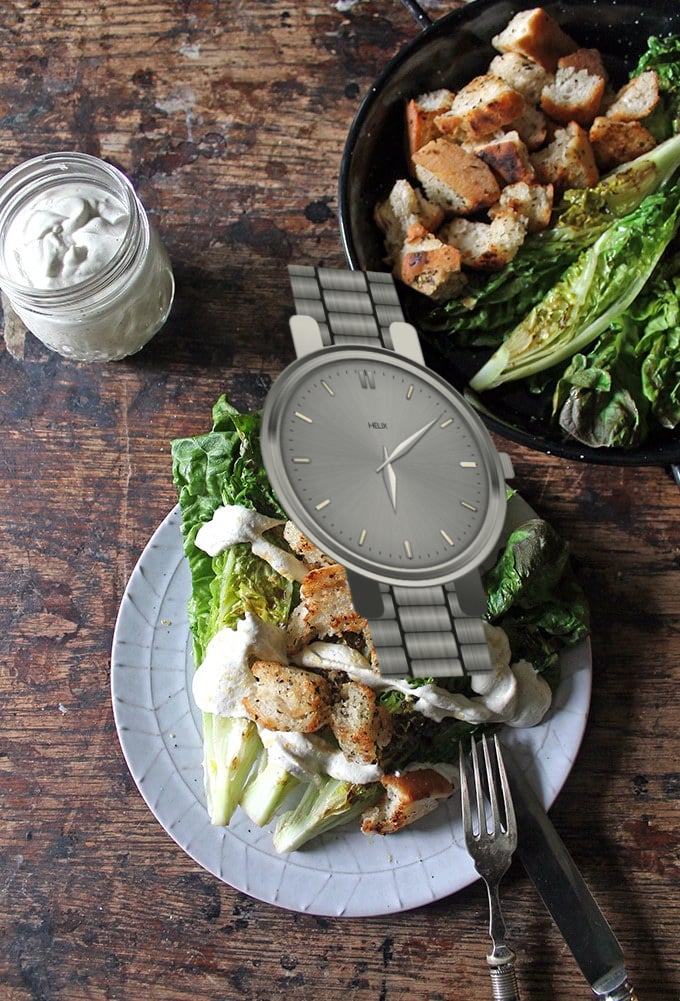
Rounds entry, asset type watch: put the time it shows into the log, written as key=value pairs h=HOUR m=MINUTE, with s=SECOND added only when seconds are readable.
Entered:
h=6 m=9
